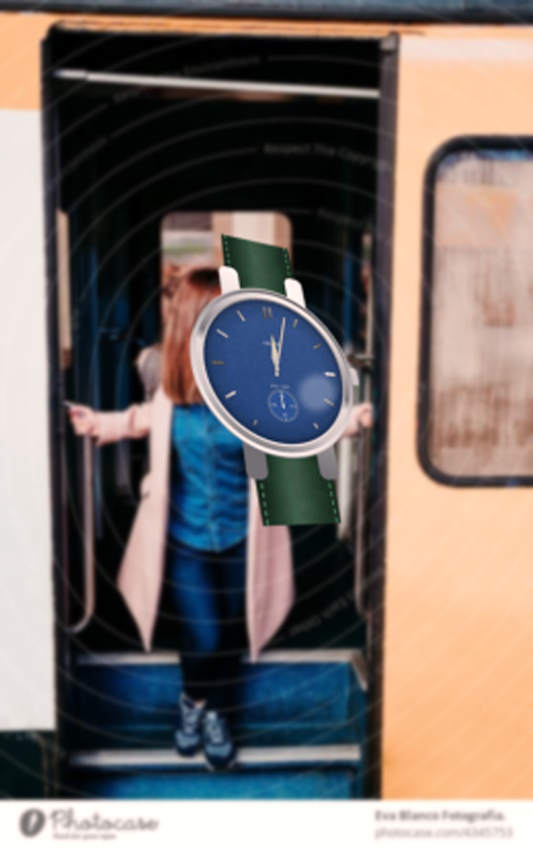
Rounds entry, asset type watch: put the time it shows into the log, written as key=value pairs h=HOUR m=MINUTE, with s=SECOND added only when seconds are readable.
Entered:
h=12 m=3
